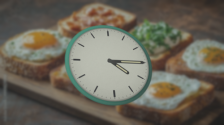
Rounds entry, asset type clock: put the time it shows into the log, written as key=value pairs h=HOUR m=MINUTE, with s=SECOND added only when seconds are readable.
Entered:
h=4 m=15
